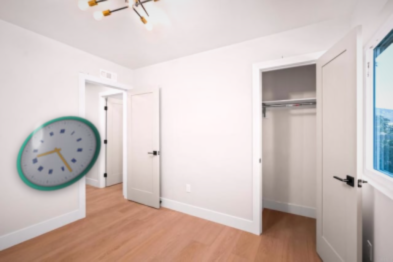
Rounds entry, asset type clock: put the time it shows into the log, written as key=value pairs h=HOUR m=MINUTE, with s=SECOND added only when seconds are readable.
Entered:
h=8 m=23
